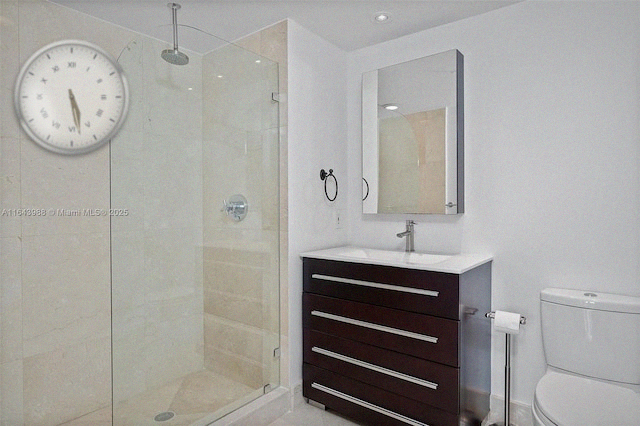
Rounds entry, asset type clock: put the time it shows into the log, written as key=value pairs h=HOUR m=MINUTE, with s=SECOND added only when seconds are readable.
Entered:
h=5 m=28
